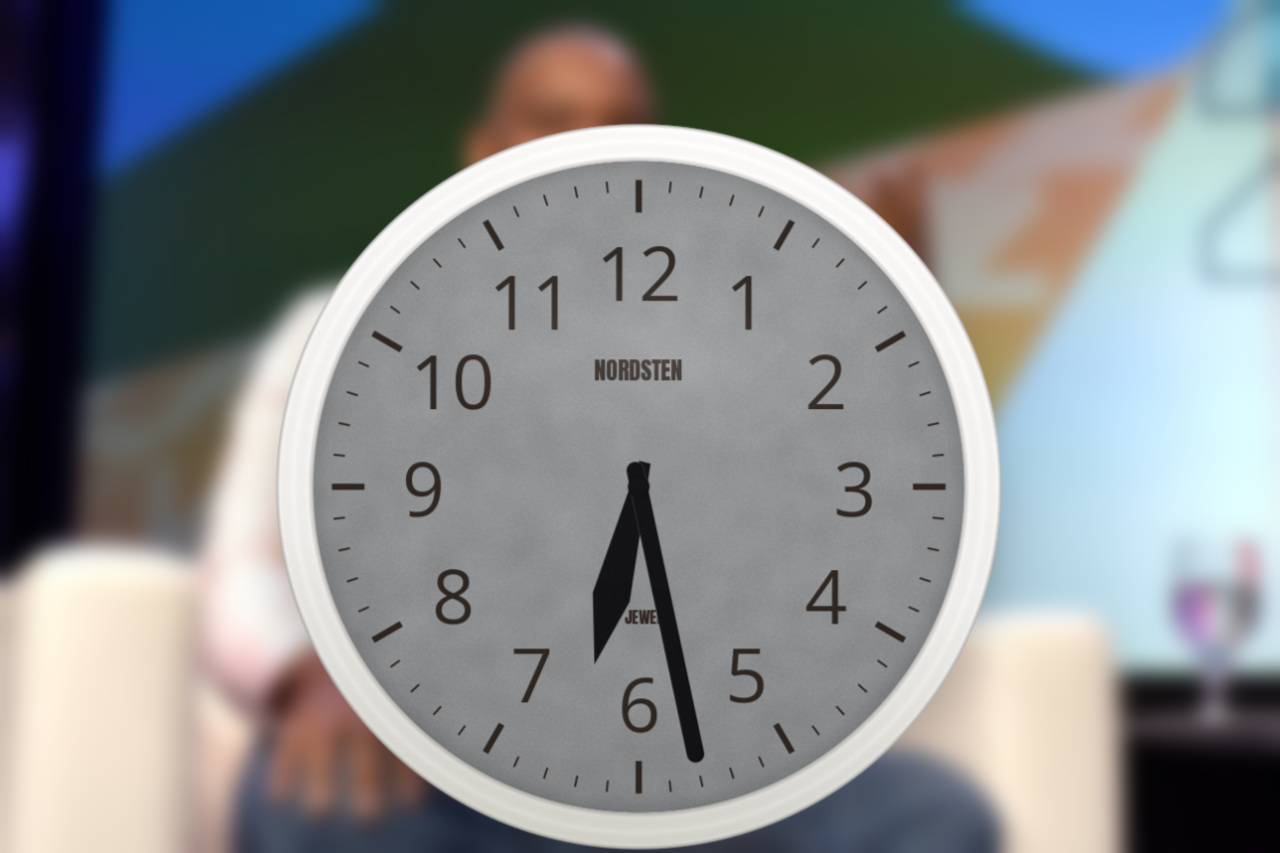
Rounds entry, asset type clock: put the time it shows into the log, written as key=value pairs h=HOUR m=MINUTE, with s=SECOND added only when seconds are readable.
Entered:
h=6 m=28
